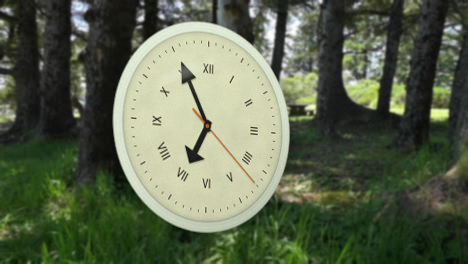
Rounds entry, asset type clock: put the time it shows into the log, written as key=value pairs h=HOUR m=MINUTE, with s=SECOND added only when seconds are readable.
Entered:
h=6 m=55 s=22
